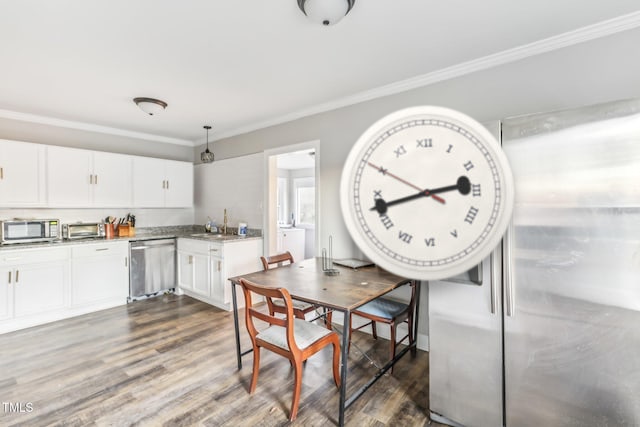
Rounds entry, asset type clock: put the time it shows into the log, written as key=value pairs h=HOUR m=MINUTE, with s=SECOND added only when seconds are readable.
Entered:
h=2 m=42 s=50
